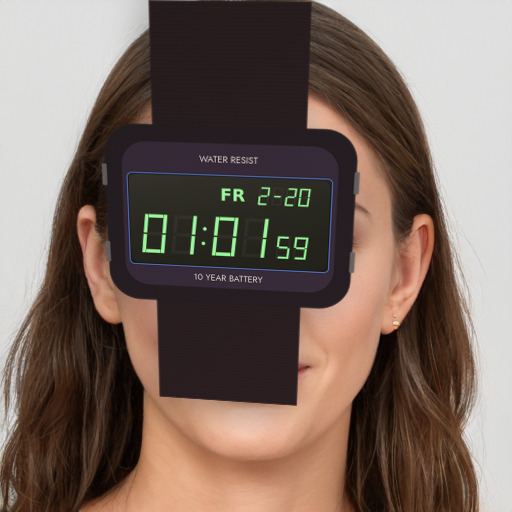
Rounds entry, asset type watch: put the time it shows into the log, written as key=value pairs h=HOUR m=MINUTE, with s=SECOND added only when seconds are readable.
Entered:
h=1 m=1 s=59
